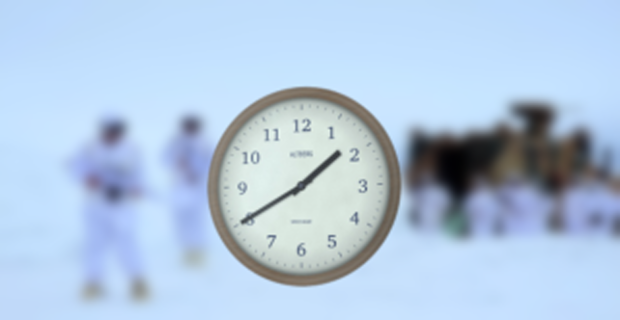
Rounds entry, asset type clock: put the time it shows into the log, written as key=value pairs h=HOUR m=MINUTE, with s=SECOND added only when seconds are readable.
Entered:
h=1 m=40
